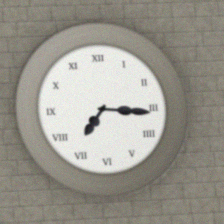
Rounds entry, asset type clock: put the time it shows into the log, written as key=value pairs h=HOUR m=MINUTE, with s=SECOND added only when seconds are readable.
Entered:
h=7 m=16
